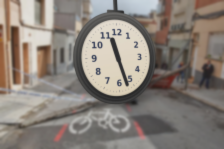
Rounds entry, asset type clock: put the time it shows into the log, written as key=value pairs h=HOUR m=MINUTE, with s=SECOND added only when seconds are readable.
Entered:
h=11 m=27
